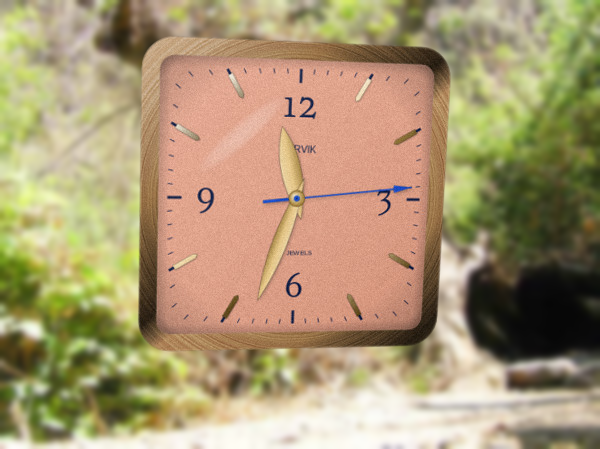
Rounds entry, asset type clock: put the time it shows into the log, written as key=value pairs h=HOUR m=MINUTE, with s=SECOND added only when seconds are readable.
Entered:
h=11 m=33 s=14
